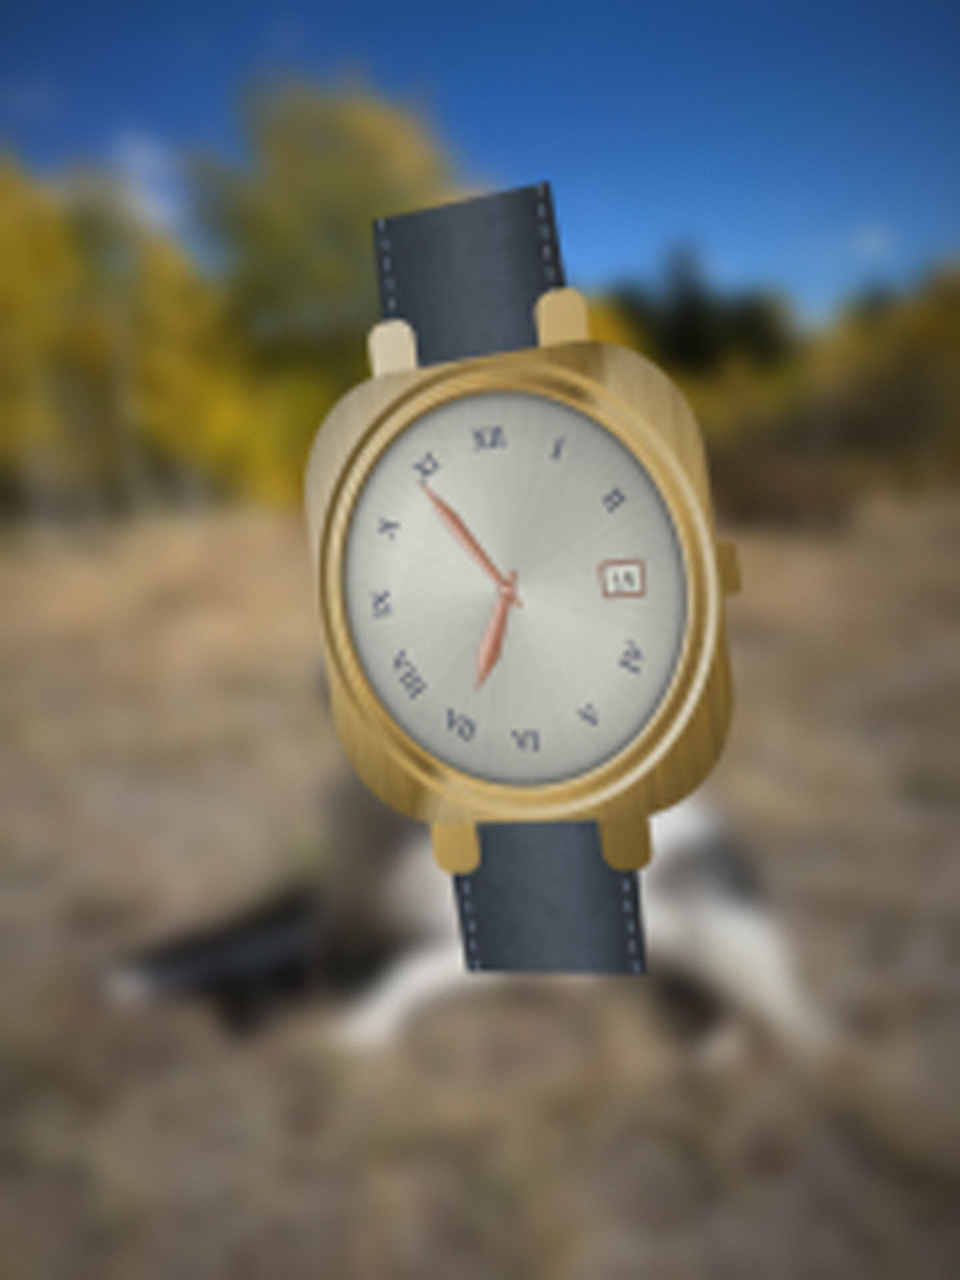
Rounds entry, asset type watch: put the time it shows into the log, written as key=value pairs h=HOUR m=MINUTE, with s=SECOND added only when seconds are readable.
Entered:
h=6 m=54
